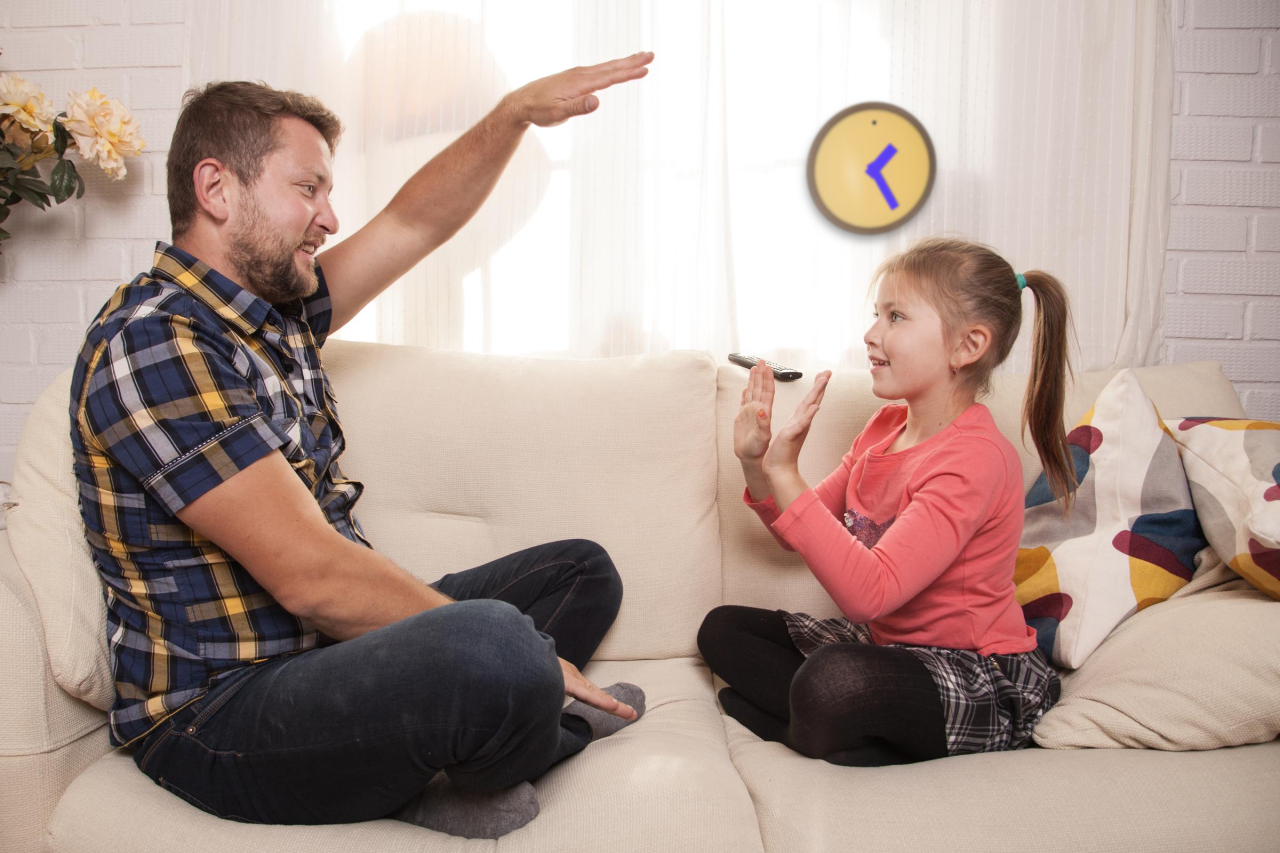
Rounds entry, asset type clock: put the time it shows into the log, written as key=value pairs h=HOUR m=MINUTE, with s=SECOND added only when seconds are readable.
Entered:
h=1 m=25
